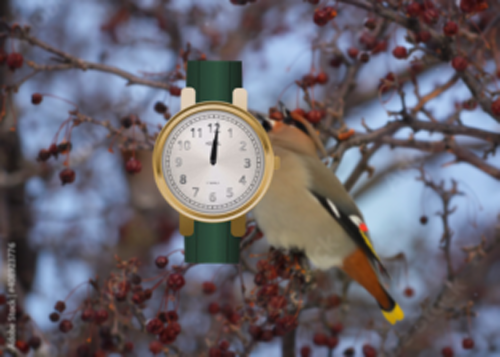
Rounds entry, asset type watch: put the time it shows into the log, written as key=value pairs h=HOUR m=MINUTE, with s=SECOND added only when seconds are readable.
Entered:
h=12 m=1
